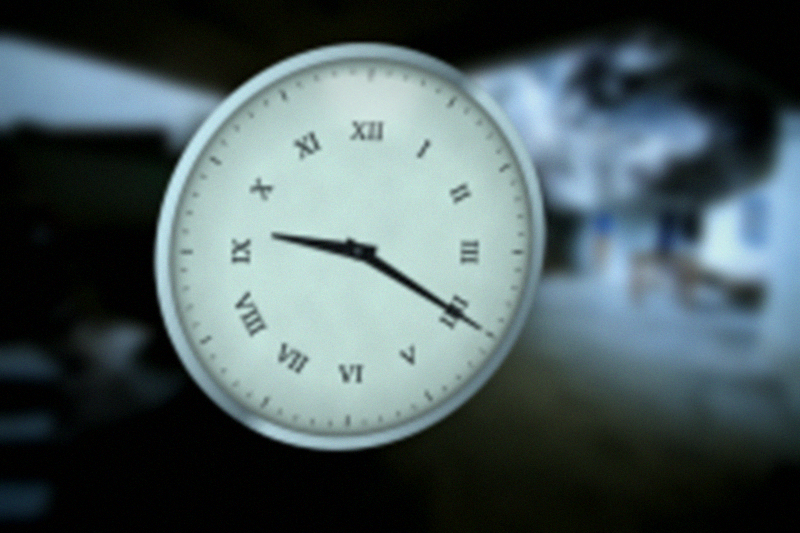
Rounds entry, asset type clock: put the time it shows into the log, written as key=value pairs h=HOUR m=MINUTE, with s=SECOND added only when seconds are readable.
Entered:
h=9 m=20
